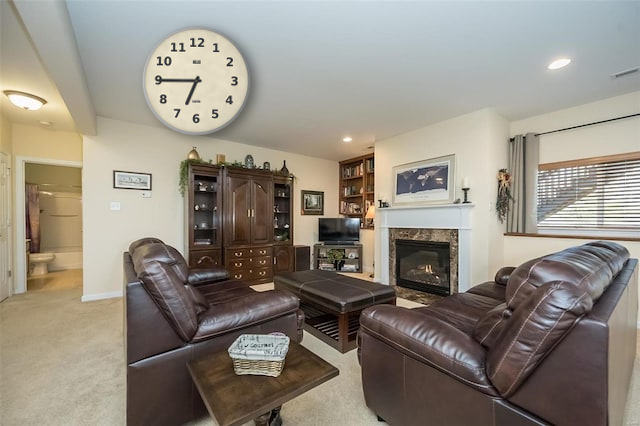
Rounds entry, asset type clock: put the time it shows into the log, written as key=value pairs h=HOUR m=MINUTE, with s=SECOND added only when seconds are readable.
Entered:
h=6 m=45
